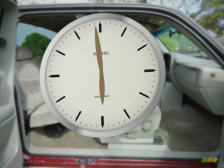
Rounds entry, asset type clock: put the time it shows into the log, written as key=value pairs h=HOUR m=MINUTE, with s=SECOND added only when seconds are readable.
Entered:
h=5 m=59
